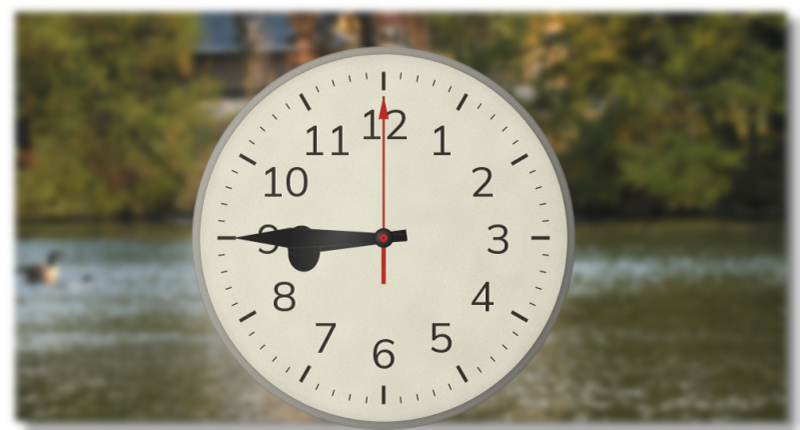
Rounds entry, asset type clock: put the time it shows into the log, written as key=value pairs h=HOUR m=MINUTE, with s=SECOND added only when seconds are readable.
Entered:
h=8 m=45 s=0
